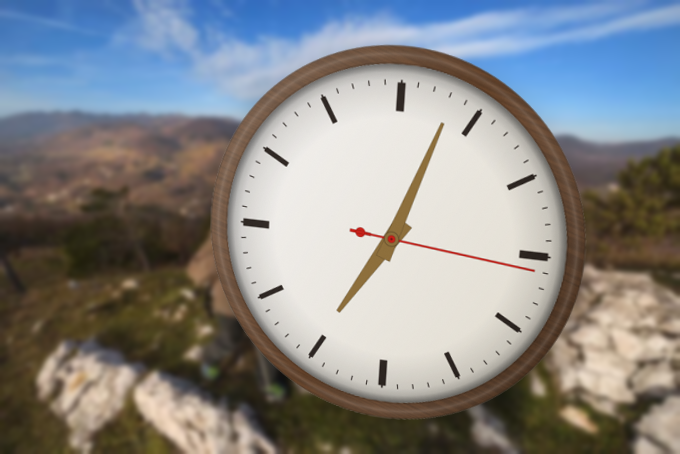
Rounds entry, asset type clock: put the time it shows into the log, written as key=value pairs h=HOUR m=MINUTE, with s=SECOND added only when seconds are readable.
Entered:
h=7 m=3 s=16
